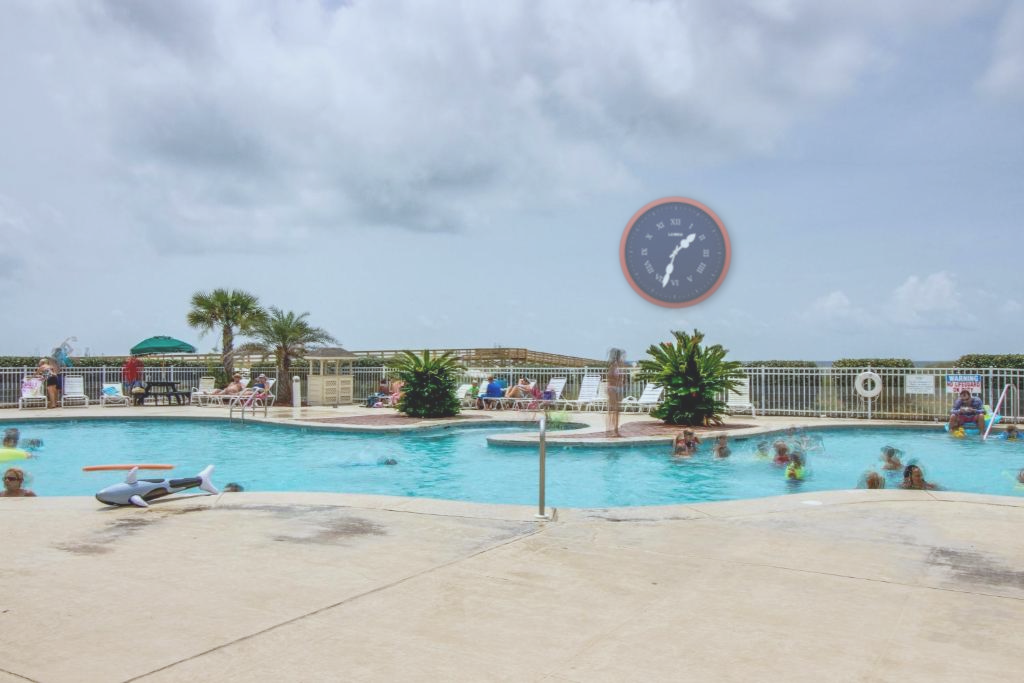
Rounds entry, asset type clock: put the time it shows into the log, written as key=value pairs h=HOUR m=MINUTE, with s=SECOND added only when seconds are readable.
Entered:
h=1 m=33
